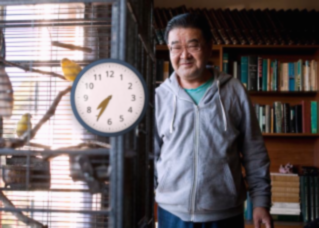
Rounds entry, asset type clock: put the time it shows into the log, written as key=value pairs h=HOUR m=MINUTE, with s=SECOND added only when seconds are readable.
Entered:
h=7 m=35
